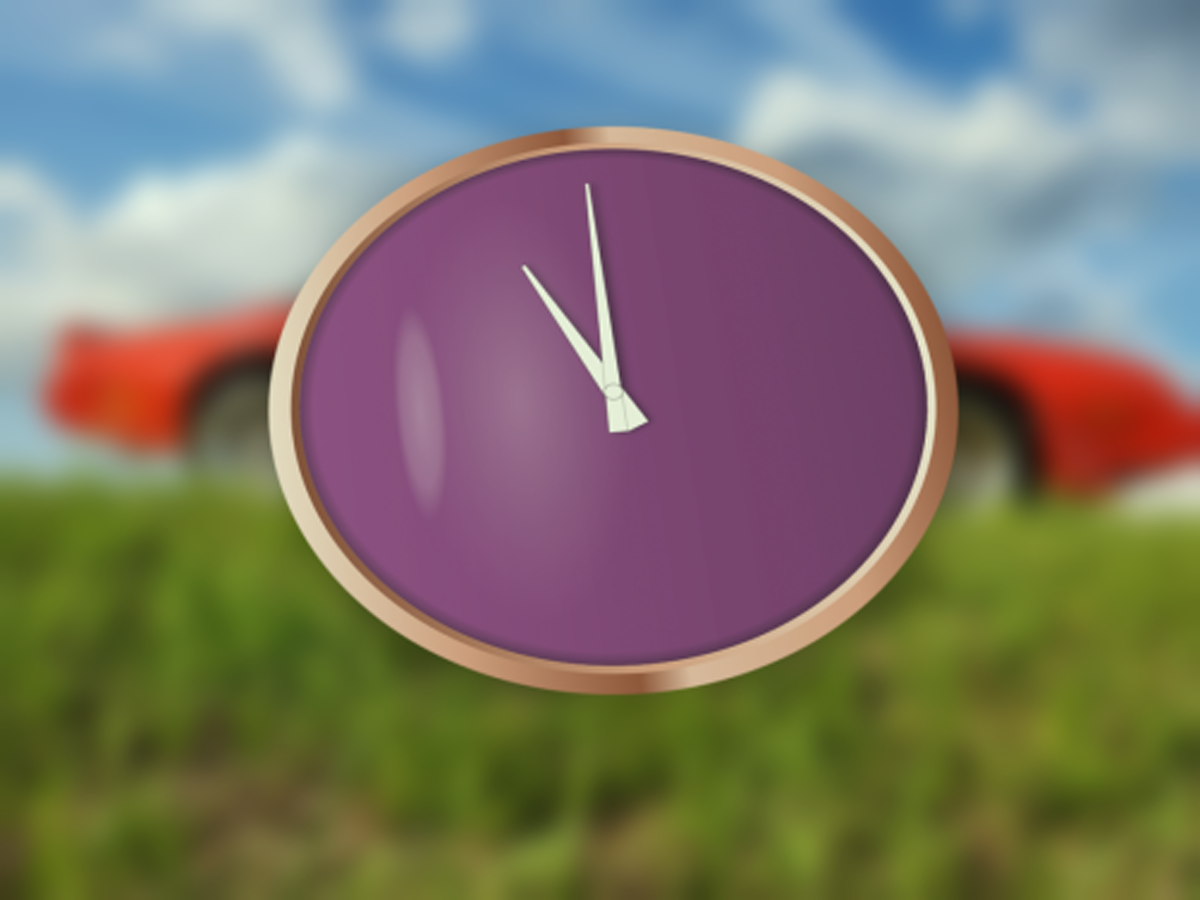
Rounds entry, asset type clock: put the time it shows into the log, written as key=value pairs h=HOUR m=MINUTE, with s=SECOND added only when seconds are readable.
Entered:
h=10 m=59
